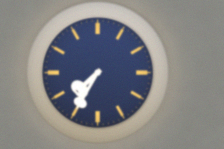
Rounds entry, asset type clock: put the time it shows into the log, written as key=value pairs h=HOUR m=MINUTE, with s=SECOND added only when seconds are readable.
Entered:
h=7 m=35
